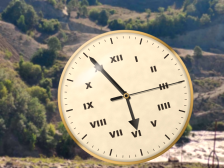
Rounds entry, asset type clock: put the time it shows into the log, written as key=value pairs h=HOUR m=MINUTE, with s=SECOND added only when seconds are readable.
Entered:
h=5 m=55 s=15
